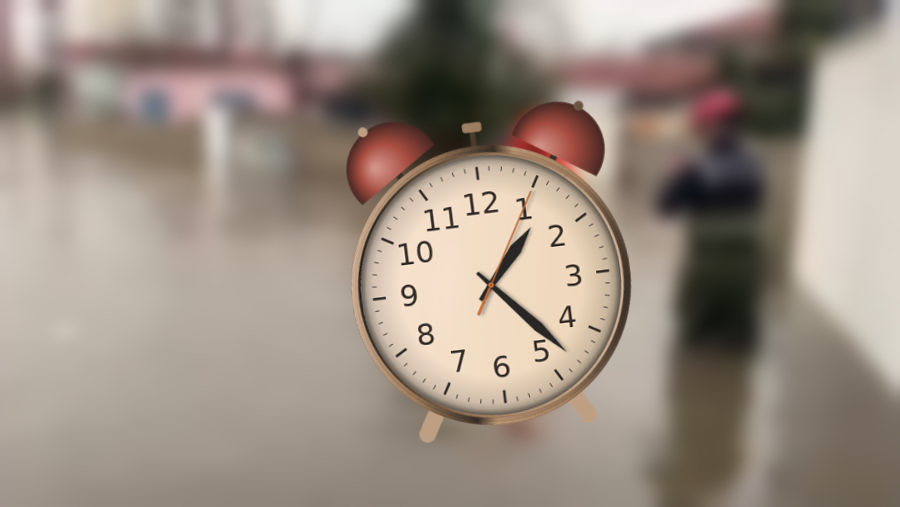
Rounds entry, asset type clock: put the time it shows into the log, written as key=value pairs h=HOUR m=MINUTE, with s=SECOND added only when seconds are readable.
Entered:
h=1 m=23 s=5
